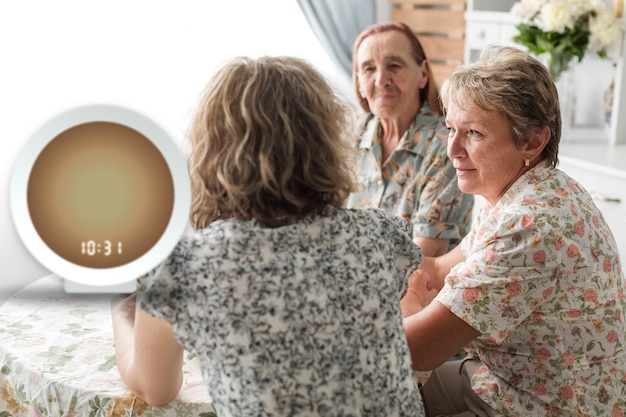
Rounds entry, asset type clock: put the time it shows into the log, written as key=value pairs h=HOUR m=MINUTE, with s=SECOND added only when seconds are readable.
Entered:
h=10 m=31
